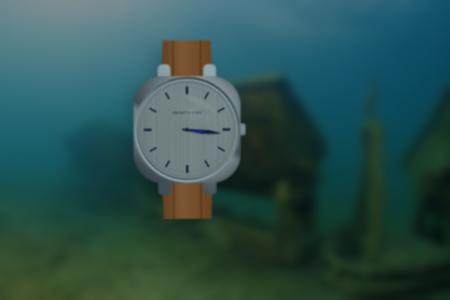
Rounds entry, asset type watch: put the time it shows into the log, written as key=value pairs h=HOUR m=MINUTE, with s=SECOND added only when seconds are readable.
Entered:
h=3 m=16
